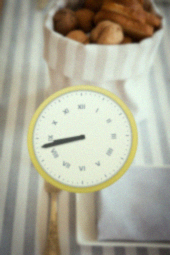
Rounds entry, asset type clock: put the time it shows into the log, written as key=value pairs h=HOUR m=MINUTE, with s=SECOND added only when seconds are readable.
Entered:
h=8 m=43
